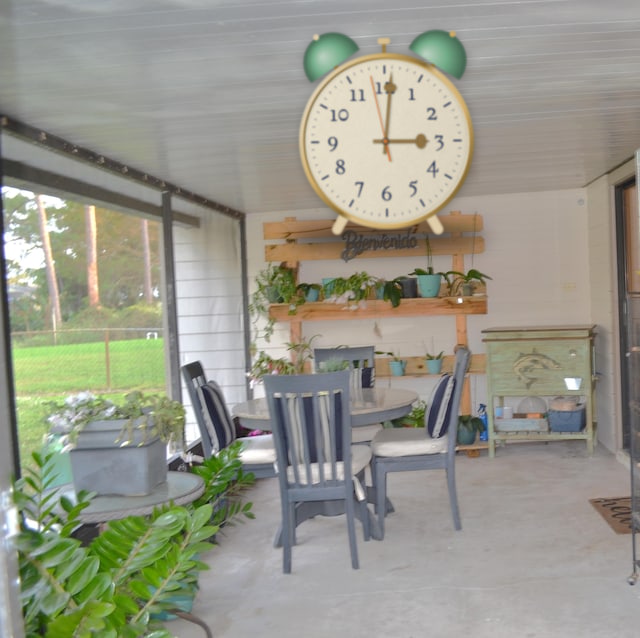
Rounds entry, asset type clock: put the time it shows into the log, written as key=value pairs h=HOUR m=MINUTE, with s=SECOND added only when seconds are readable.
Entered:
h=3 m=0 s=58
